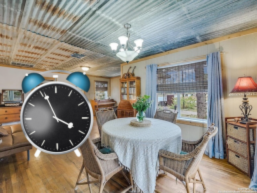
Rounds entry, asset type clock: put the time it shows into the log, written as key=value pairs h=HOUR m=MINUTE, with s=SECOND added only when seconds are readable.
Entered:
h=3 m=56
